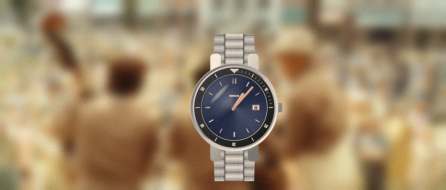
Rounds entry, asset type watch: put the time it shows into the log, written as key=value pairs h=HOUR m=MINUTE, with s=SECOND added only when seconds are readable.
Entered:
h=1 m=7
